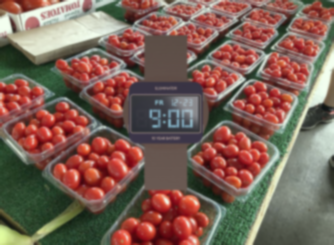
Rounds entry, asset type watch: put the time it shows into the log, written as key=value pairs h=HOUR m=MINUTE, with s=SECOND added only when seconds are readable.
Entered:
h=9 m=0
